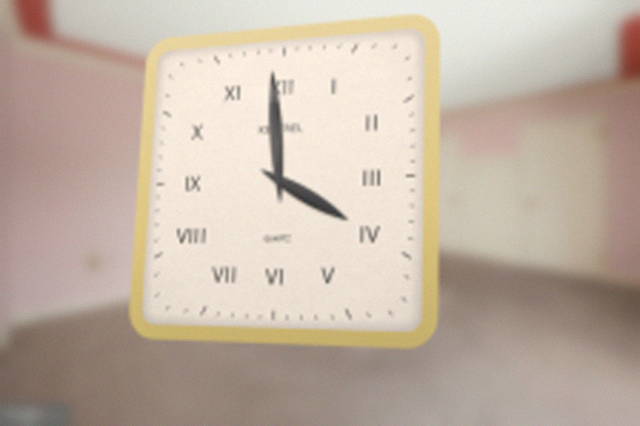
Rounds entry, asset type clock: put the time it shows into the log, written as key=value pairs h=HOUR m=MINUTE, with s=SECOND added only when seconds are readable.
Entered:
h=3 m=59
